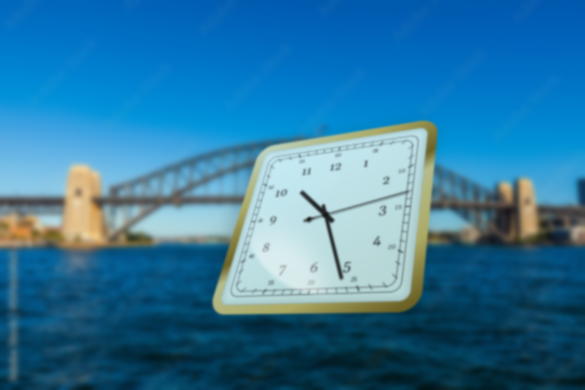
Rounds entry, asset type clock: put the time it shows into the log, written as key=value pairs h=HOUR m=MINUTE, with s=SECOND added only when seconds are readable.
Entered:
h=10 m=26 s=13
